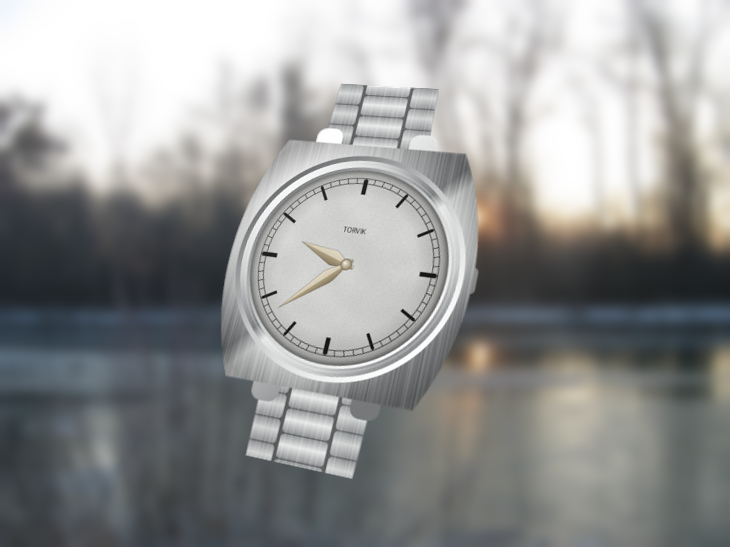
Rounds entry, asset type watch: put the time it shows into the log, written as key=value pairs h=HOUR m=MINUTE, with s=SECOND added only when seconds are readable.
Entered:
h=9 m=38
